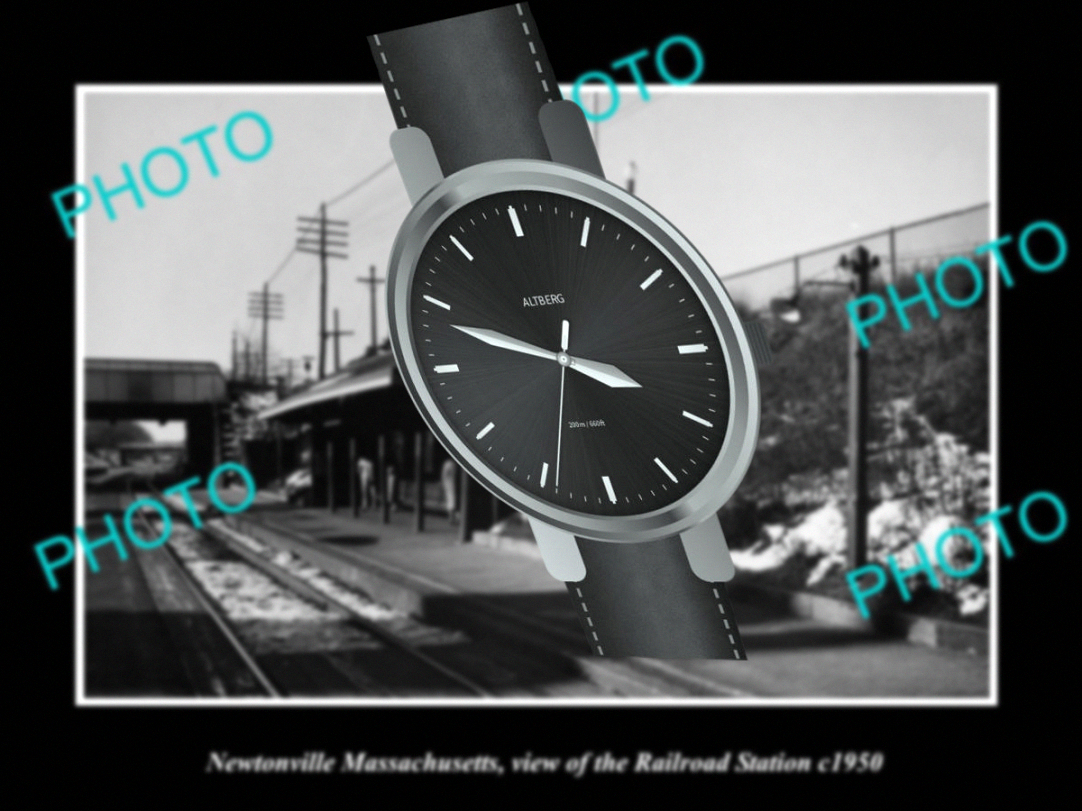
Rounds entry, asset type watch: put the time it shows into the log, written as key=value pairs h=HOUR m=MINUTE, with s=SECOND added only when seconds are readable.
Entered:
h=3 m=48 s=34
